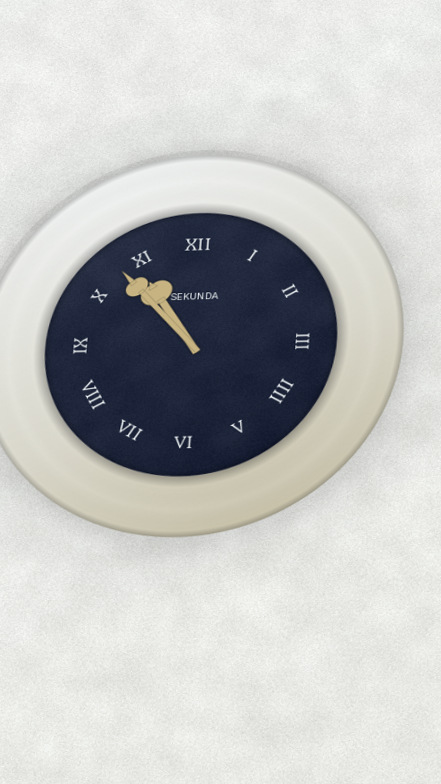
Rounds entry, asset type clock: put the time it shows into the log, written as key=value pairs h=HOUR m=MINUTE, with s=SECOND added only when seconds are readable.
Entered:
h=10 m=53
